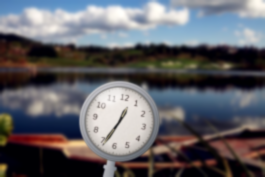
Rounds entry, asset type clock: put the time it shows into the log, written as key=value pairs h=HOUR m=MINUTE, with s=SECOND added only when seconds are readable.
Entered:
h=12 m=34
